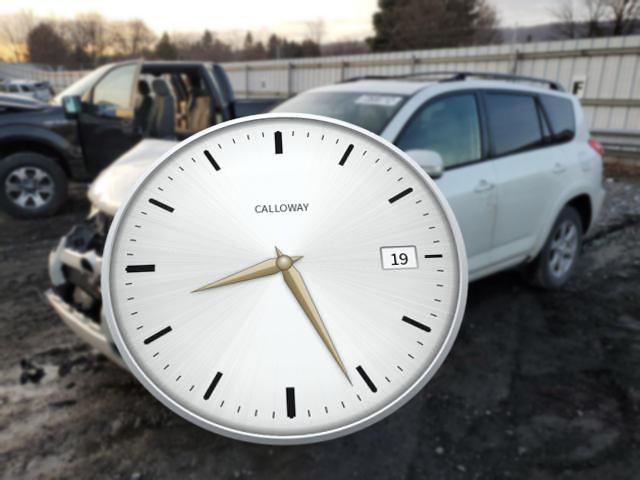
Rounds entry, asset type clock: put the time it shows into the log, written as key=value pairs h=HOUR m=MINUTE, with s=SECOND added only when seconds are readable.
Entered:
h=8 m=26
